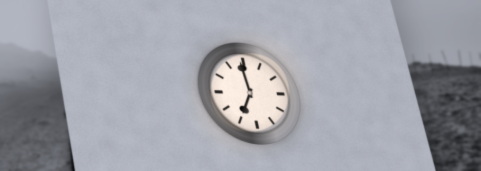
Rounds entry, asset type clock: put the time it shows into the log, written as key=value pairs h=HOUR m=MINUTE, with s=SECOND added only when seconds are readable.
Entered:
h=6 m=59
